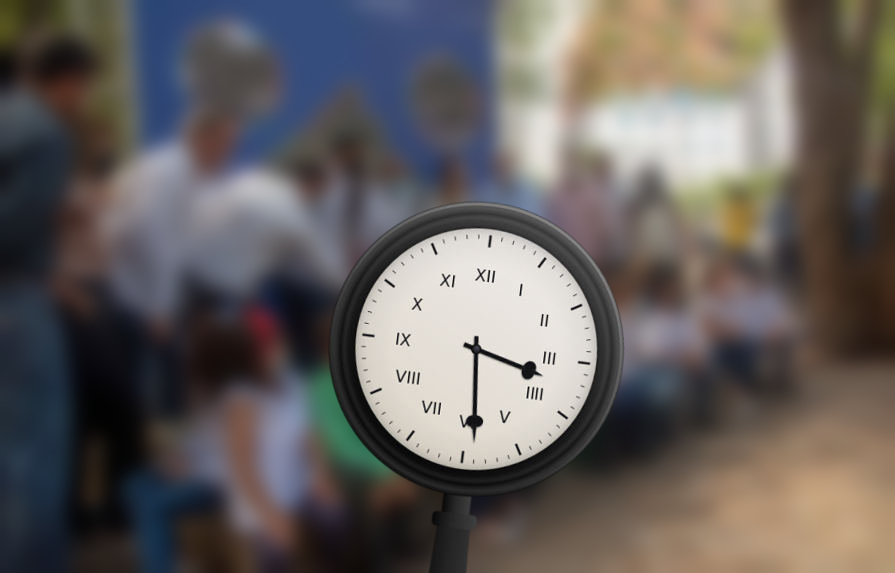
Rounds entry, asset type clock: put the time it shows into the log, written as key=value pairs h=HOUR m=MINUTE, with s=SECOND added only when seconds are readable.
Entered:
h=3 m=29
